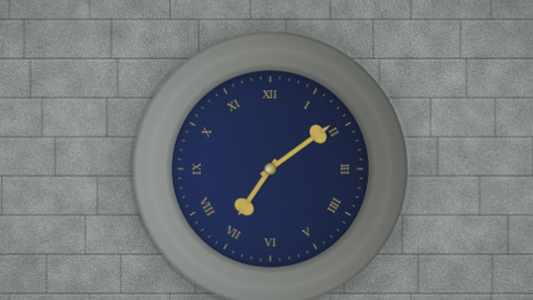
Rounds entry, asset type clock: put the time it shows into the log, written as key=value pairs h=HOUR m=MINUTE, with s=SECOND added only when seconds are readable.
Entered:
h=7 m=9
